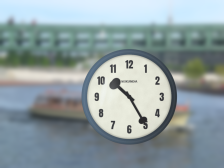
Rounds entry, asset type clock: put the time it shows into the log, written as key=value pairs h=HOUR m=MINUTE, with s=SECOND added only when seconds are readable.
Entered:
h=10 m=25
